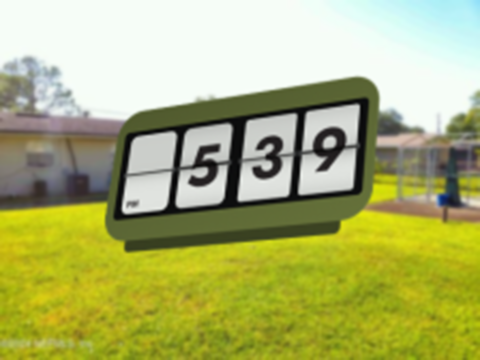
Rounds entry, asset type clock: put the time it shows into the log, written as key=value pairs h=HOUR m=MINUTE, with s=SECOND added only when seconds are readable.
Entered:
h=5 m=39
